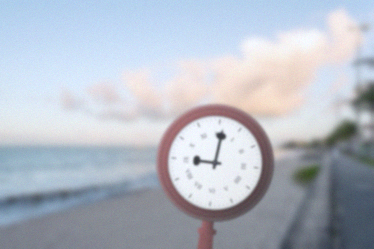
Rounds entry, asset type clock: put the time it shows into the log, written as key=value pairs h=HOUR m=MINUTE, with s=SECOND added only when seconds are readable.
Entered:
h=9 m=1
